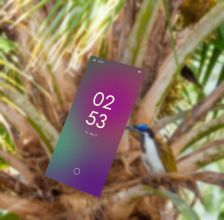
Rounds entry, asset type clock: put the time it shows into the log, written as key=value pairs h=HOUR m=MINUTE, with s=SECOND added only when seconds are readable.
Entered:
h=2 m=53
